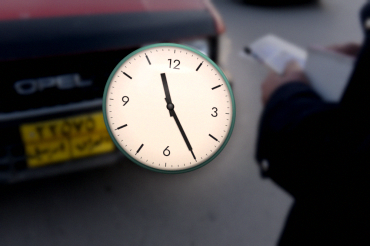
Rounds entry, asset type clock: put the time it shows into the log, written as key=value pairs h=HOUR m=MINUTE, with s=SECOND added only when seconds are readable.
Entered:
h=11 m=25
